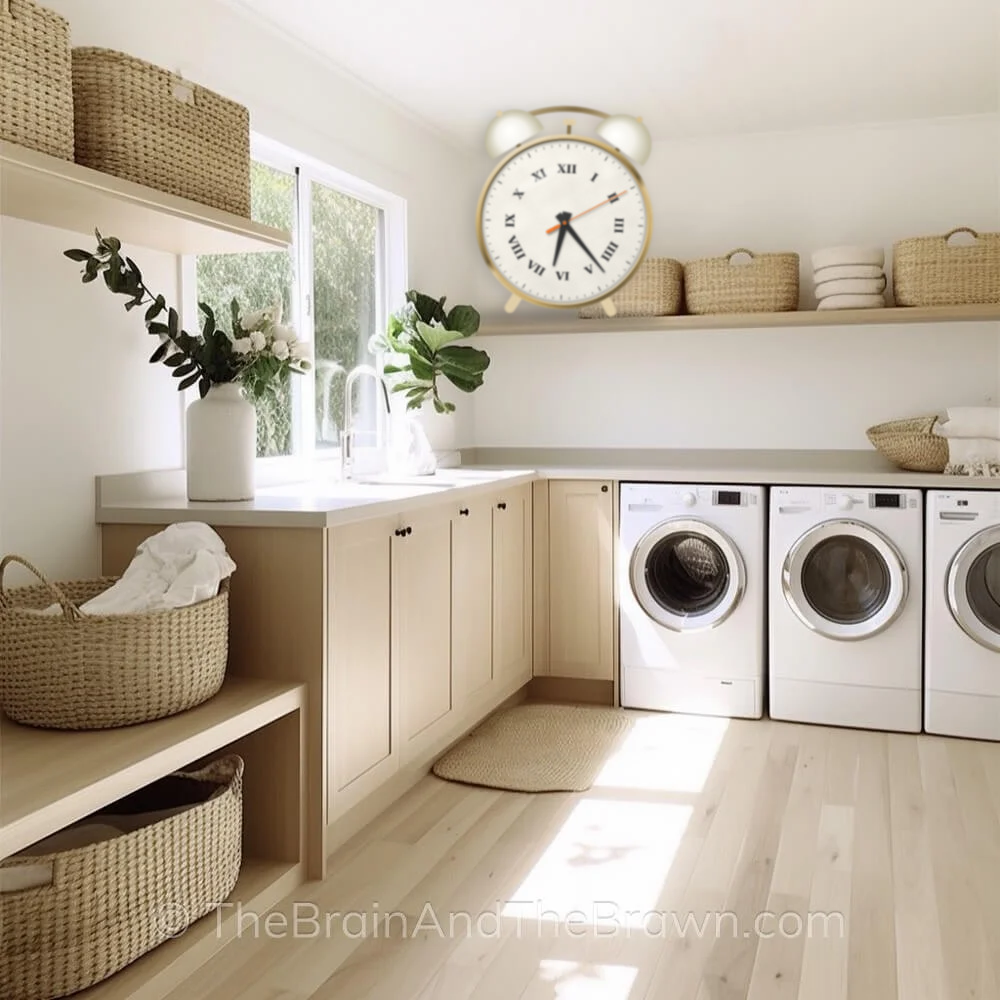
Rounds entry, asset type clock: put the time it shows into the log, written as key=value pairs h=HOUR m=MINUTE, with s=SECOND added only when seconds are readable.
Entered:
h=6 m=23 s=10
